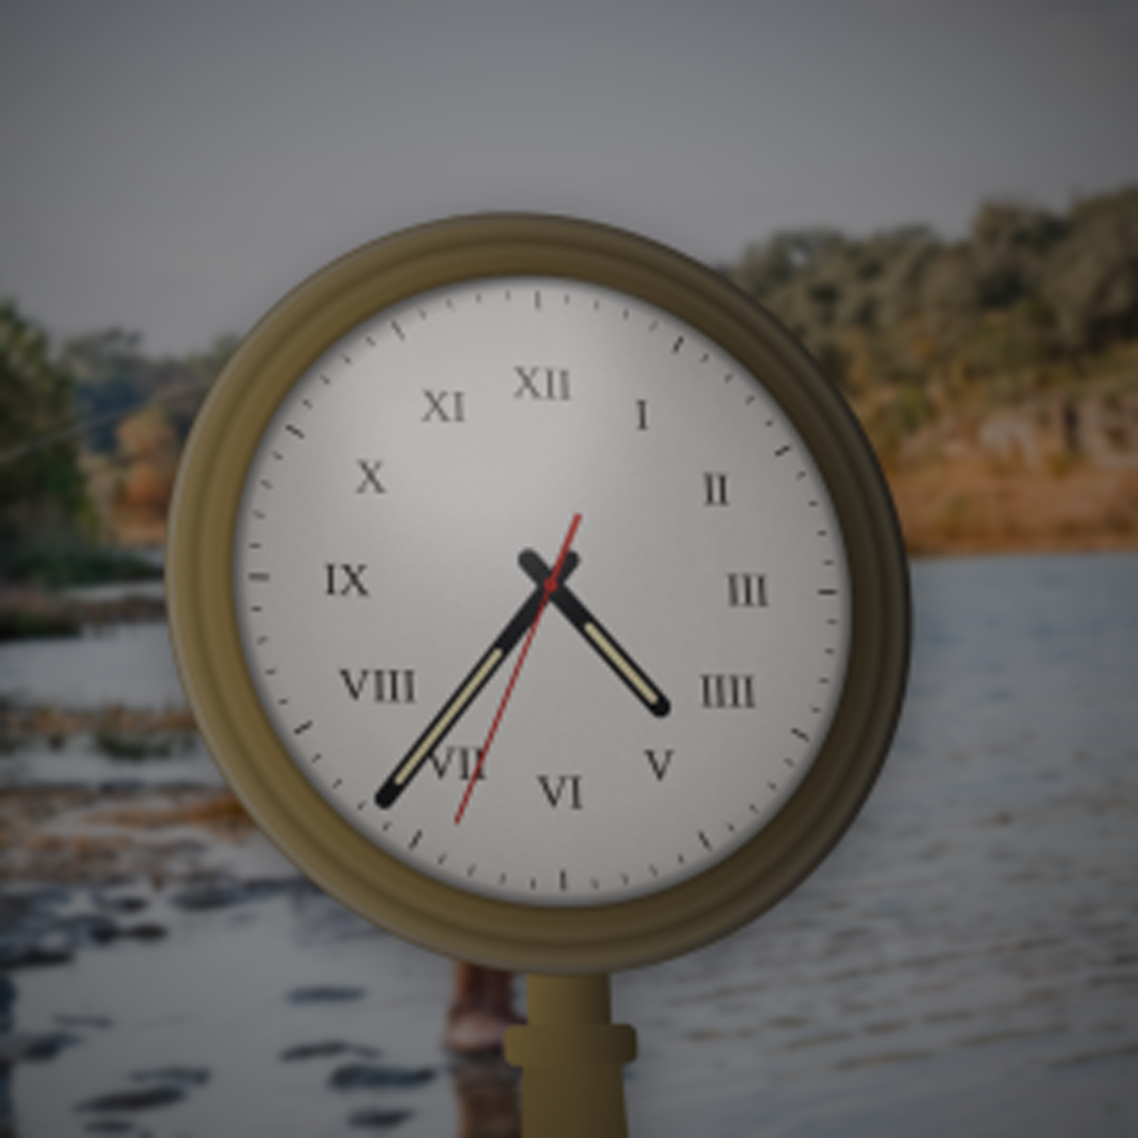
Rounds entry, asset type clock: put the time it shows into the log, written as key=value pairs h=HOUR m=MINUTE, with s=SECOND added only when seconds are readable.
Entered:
h=4 m=36 s=34
